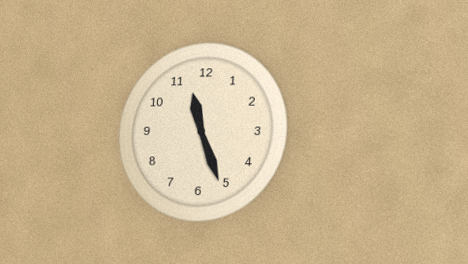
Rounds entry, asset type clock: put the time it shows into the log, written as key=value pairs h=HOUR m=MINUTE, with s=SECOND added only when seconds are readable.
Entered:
h=11 m=26
